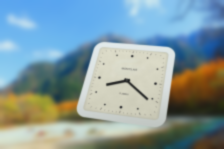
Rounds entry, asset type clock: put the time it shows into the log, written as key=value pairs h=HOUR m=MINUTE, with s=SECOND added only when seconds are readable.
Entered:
h=8 m=21
